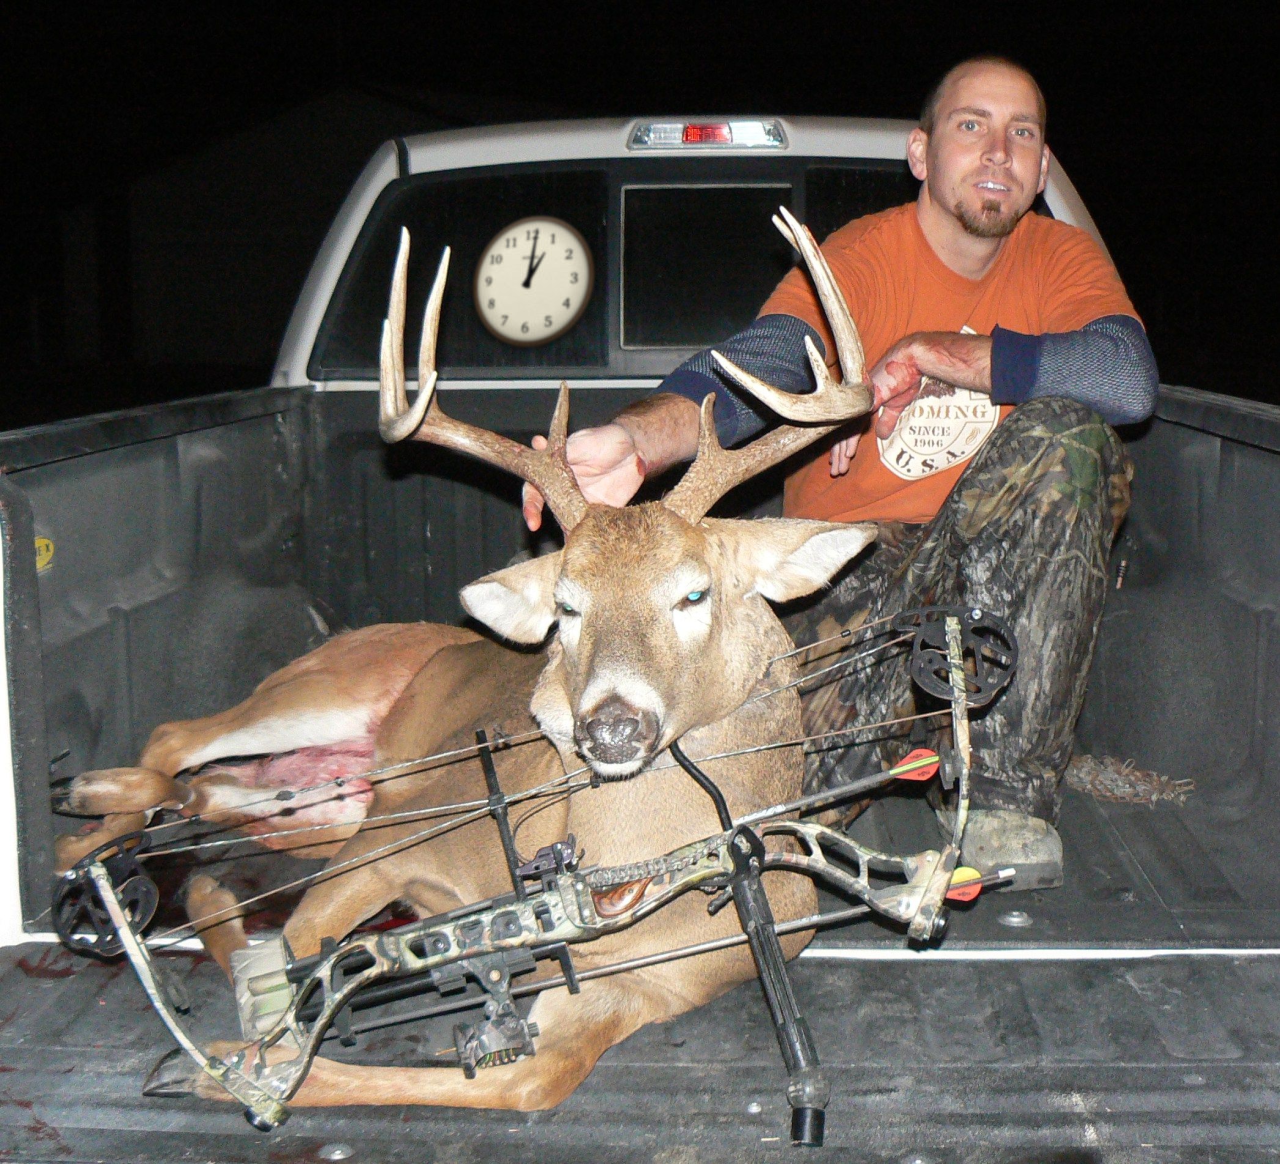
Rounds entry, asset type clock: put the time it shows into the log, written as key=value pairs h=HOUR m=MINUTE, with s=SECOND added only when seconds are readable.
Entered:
h=1 m=1
